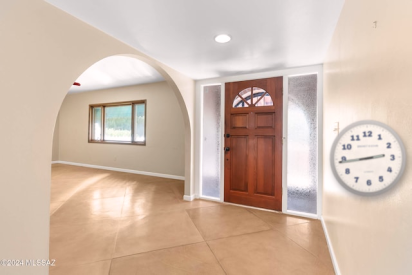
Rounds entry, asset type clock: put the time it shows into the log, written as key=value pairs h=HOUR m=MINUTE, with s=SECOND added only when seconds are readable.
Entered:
h=2 m=44
